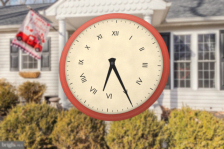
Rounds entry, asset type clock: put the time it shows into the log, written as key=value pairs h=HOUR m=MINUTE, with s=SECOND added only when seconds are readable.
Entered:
h=6 m=25
